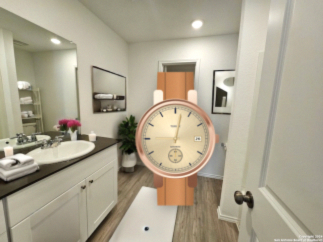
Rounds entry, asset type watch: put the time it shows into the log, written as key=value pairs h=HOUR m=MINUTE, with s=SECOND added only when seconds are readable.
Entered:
h=9 m=2
